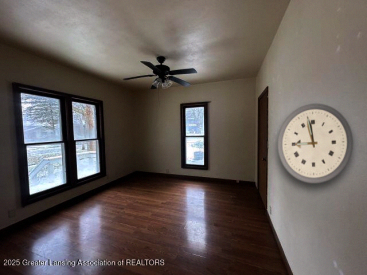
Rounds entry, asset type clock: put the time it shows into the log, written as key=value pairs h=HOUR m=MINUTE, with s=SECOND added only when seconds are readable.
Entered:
h=8 m=58
